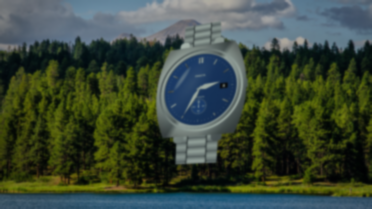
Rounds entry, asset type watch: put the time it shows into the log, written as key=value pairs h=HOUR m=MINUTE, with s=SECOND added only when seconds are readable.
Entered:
h=2 m=35
